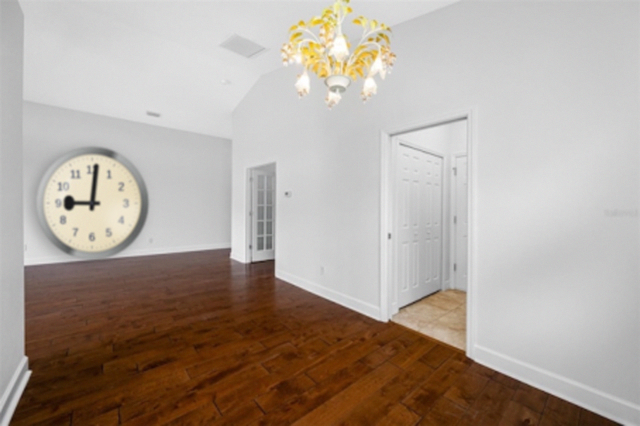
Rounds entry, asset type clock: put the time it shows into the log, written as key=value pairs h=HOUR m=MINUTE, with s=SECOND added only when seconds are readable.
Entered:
h=9 m=1
